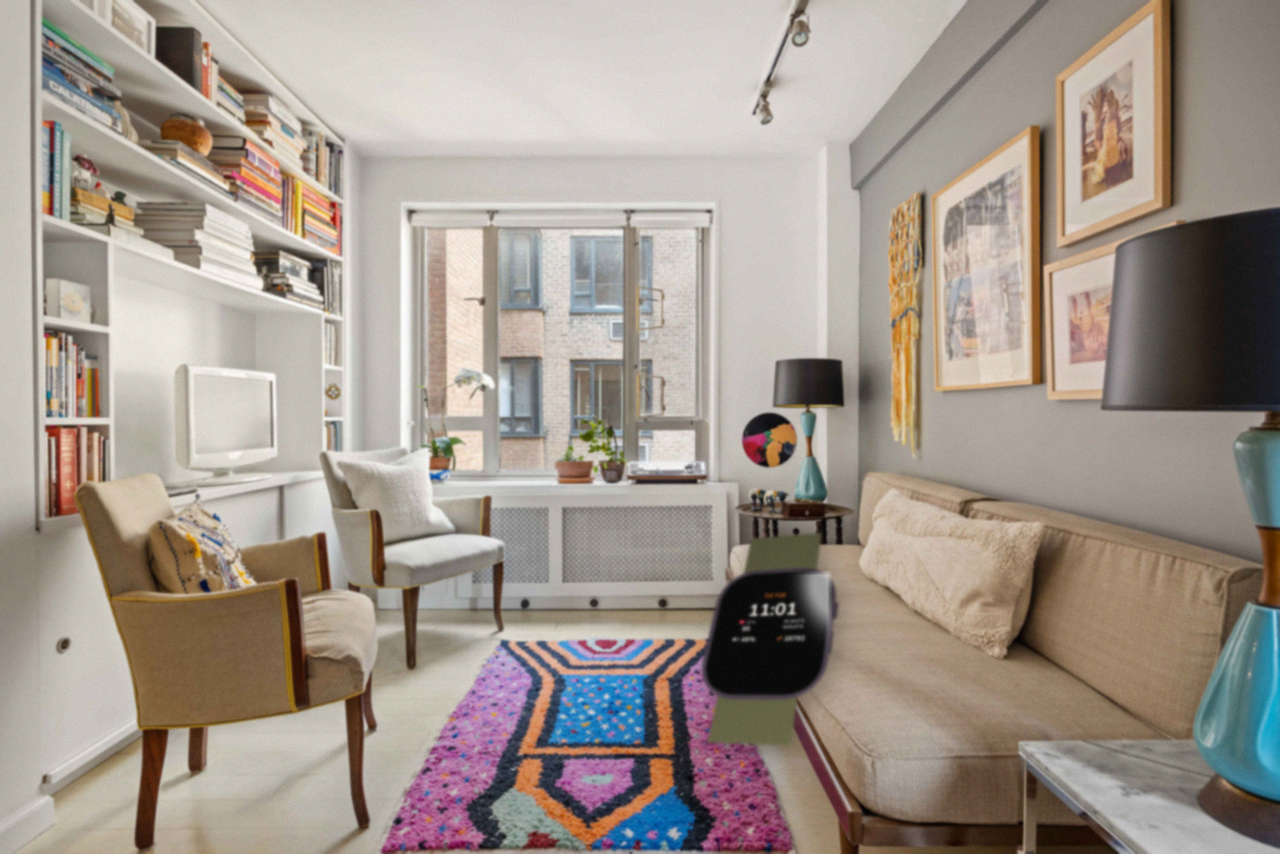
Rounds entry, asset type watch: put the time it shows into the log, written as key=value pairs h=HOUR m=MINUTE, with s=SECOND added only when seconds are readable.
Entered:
h=11 m=1
